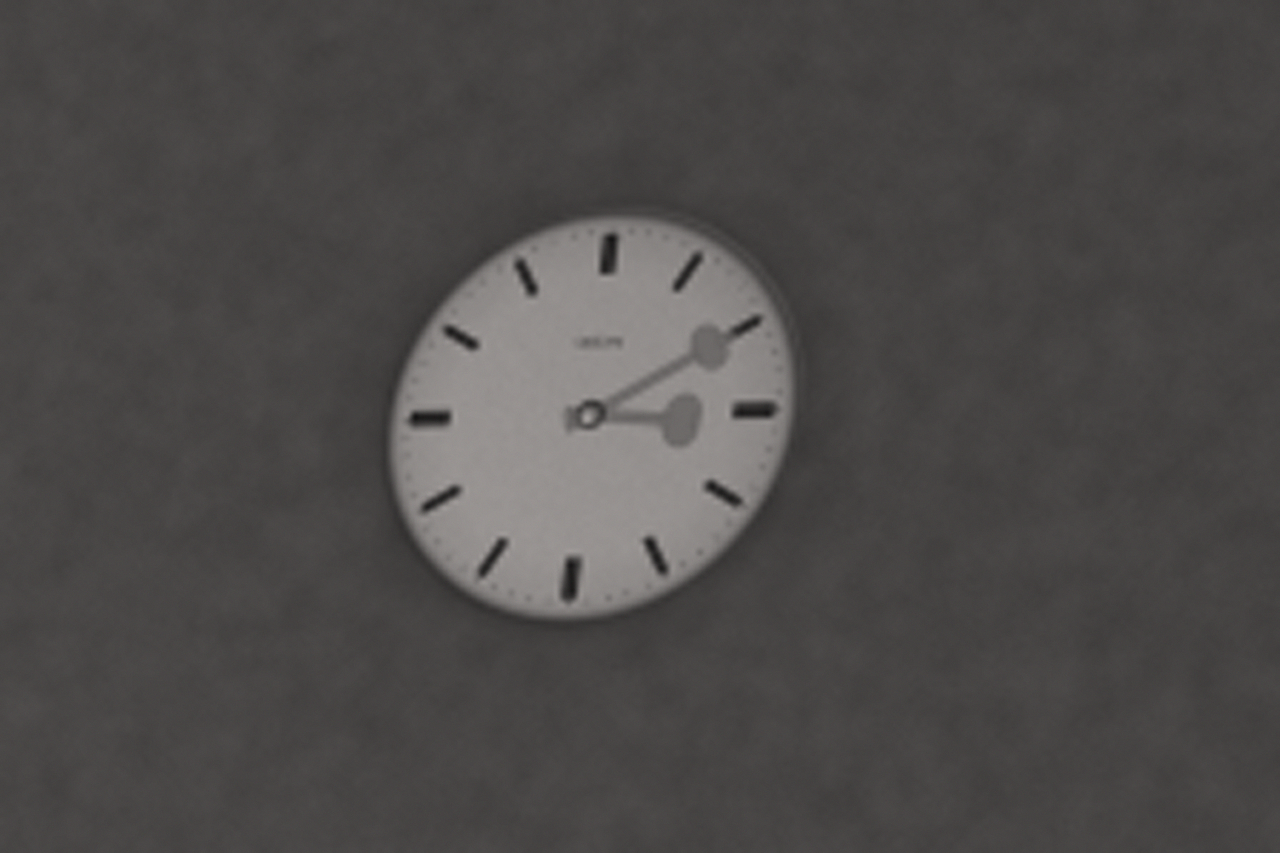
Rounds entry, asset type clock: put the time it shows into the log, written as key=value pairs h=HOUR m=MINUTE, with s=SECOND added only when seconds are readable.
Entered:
h=3 m=10
